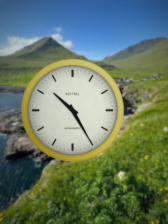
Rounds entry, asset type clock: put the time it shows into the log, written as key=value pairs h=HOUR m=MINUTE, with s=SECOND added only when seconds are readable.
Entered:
h=10 m=25
